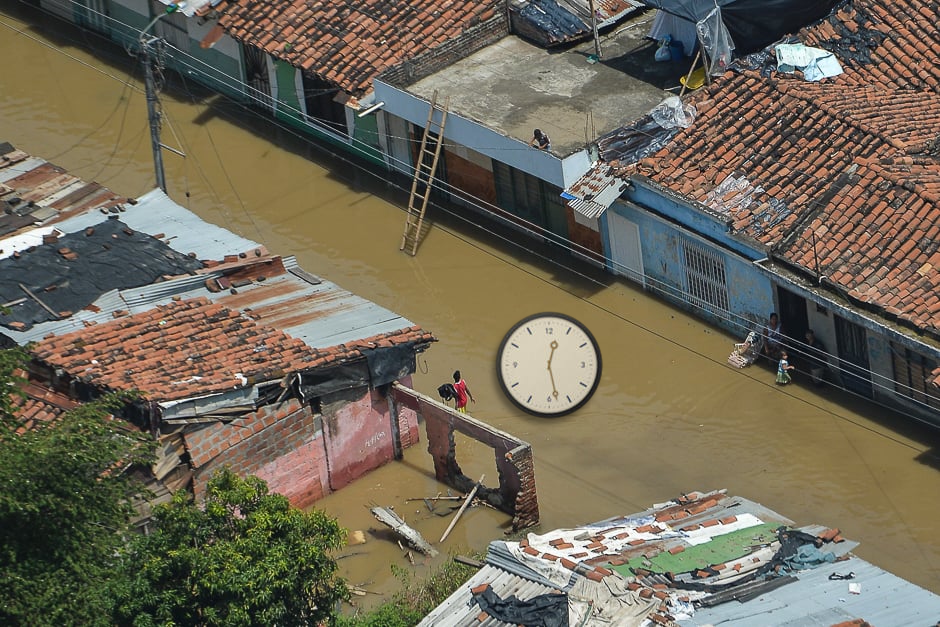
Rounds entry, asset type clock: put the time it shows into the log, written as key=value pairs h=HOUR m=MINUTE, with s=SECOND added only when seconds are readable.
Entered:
h=12 m=28
